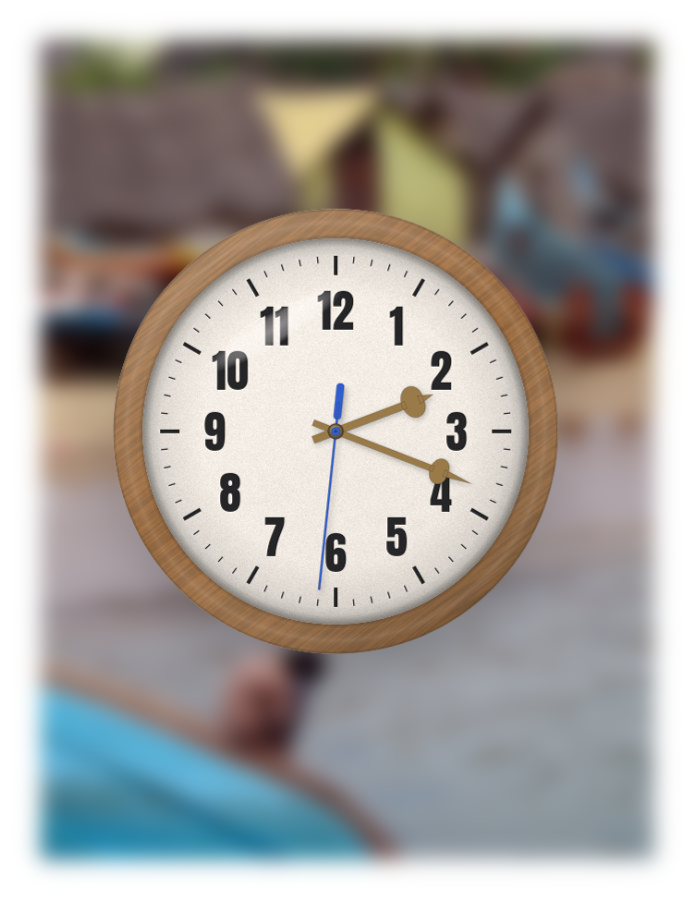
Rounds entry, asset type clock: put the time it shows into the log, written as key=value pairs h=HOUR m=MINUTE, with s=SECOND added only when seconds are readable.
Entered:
h=2 m=18 s=31
